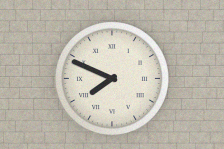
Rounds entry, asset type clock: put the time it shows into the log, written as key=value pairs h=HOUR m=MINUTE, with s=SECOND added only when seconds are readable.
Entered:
h=7 m=49
